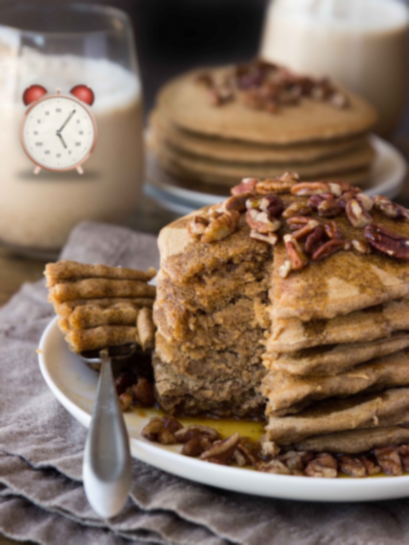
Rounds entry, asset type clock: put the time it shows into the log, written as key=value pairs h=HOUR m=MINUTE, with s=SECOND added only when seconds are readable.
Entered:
h=5 m=6
